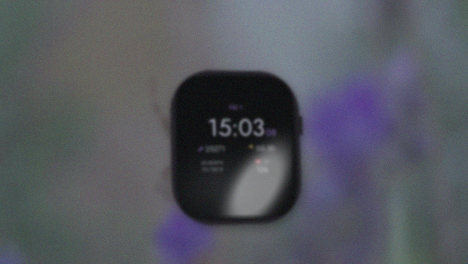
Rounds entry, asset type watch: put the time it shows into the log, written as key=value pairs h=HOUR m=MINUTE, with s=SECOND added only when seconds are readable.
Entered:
h=15 m=3
